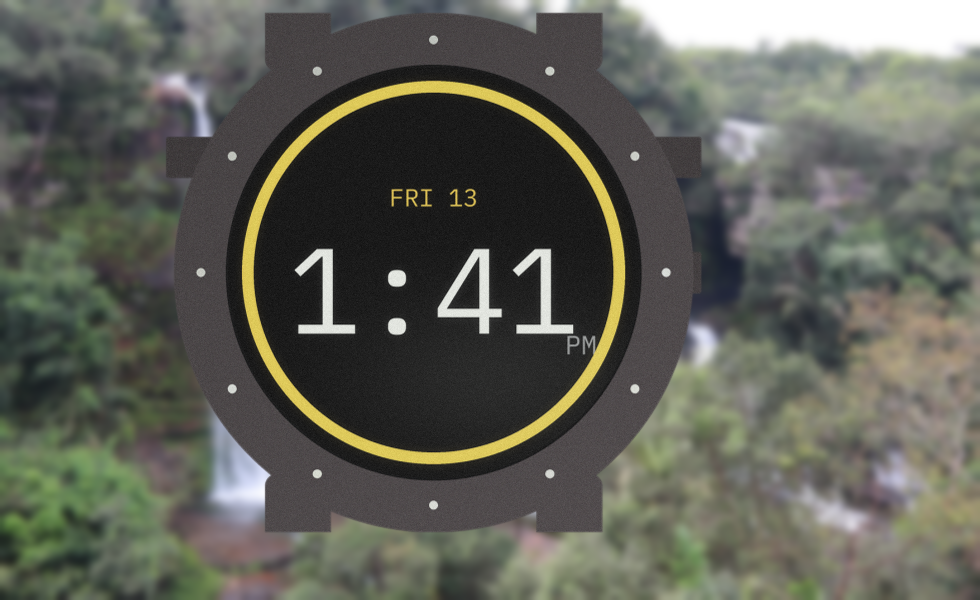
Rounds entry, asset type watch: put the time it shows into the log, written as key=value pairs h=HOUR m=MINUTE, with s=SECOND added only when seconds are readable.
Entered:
h=1 m=41
